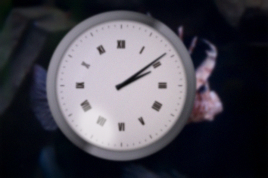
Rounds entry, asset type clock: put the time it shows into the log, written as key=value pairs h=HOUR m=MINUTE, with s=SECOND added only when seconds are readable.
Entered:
h=2 m=9
